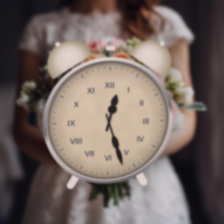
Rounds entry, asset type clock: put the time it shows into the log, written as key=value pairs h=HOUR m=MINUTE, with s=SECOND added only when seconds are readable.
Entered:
h=12 m=27
